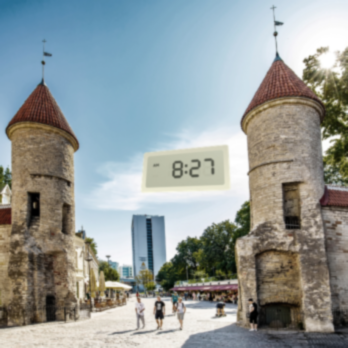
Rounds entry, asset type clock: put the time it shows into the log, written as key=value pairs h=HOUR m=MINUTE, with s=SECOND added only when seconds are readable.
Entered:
h=8 m=27
